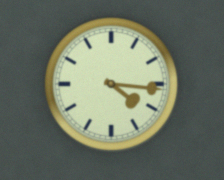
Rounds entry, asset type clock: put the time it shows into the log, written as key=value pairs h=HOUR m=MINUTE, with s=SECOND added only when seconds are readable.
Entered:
h=4 m=16
